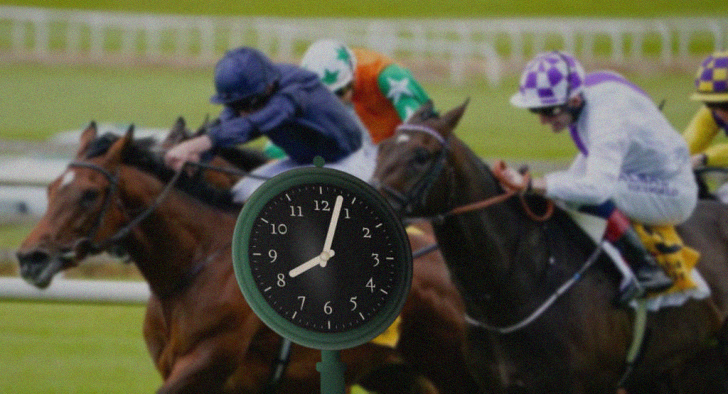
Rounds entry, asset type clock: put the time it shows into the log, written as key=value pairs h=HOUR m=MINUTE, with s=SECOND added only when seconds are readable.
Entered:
h=8 m=3
